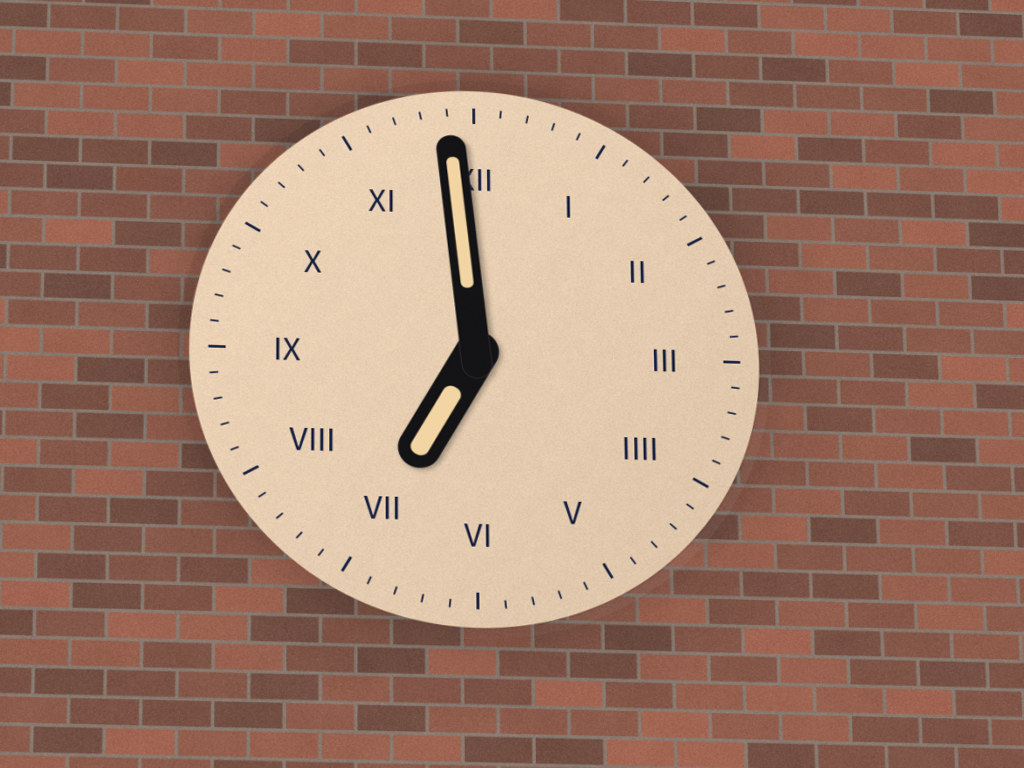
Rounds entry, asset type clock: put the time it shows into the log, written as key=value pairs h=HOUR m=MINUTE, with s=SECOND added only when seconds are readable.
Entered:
h=6 m=59
